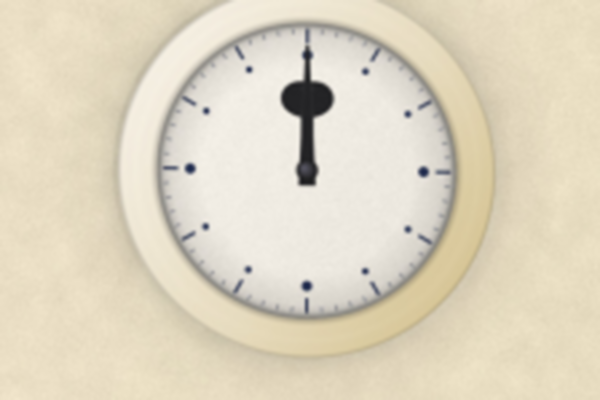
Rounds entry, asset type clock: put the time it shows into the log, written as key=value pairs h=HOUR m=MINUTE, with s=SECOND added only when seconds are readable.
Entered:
h=12 m=0
